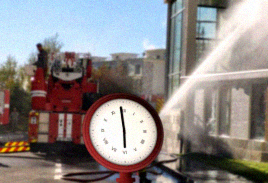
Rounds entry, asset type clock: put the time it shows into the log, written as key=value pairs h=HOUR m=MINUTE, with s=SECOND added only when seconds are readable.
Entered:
h=5 m=59
